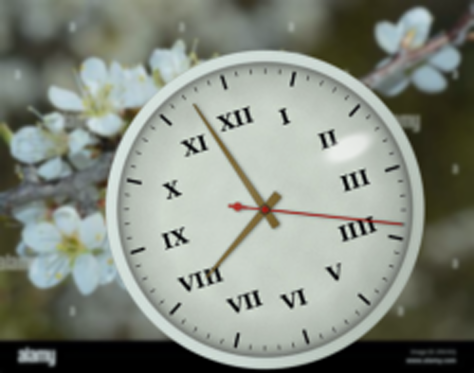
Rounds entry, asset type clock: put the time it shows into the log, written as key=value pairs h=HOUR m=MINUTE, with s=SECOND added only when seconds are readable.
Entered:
h=7 m=57 s=19
